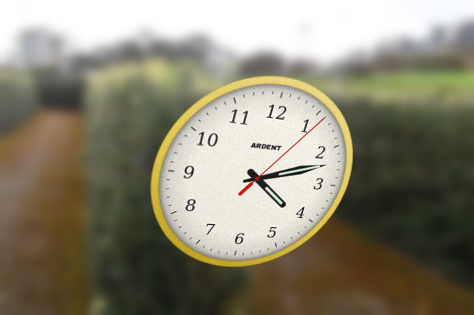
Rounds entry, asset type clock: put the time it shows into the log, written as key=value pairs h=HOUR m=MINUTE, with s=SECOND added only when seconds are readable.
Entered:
h=4 m=12 s=6
